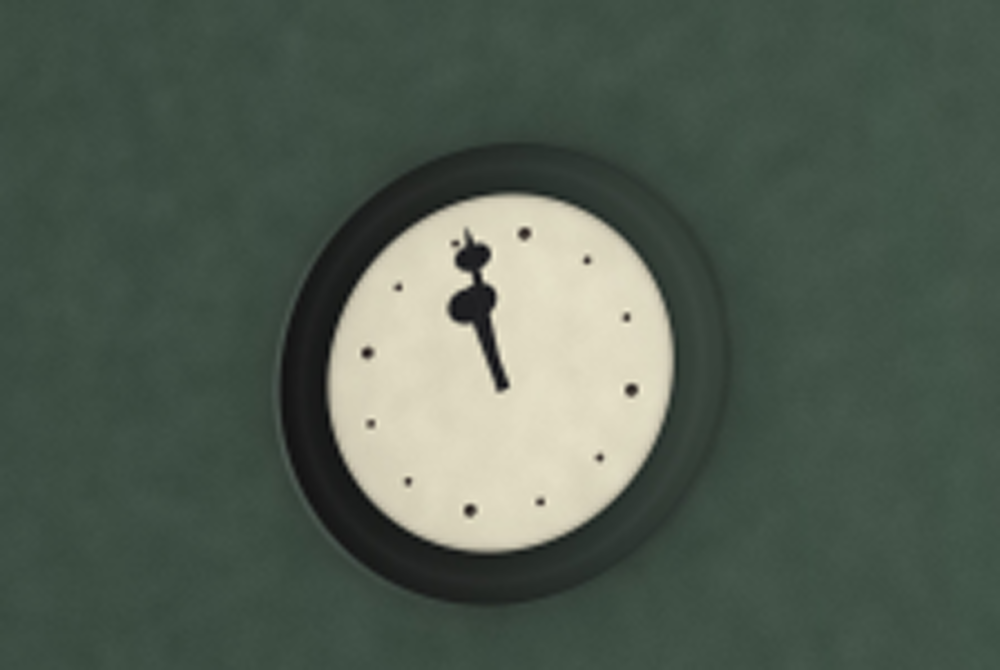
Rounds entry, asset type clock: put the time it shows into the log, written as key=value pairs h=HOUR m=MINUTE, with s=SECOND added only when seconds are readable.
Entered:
h=10 m=56
